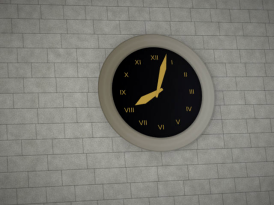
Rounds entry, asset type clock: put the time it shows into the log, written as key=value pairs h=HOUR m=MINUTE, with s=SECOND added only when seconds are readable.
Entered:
h=8 m=3
